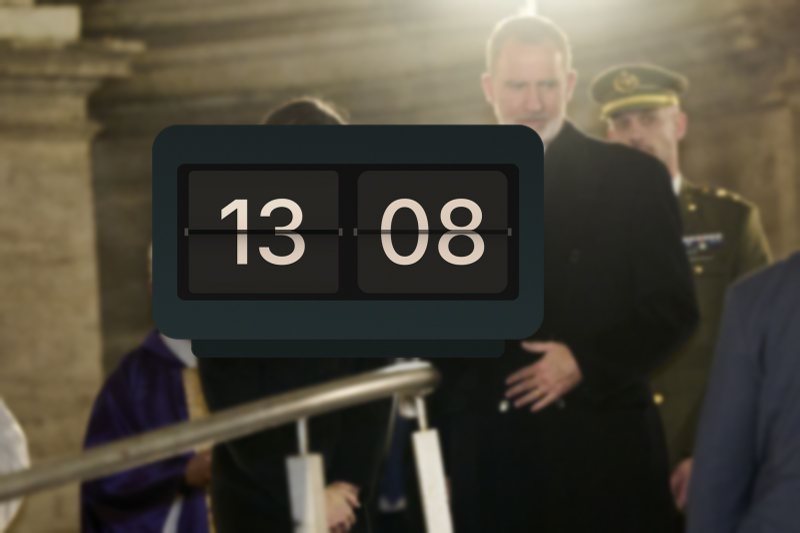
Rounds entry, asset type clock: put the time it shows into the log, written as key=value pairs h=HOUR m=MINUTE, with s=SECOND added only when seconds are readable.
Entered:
h=13 m=8
